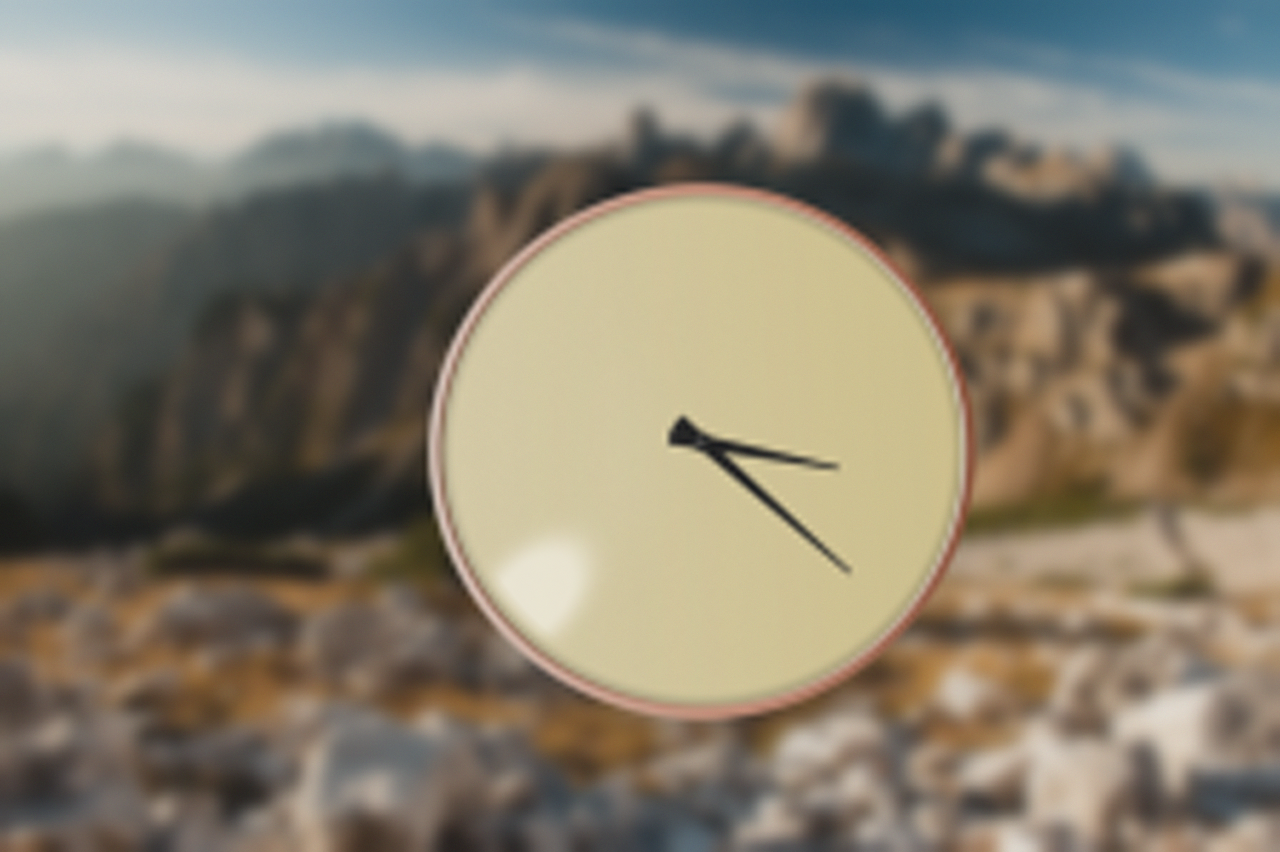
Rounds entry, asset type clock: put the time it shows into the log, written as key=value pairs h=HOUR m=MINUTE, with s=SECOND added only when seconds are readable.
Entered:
h=3 m=22
